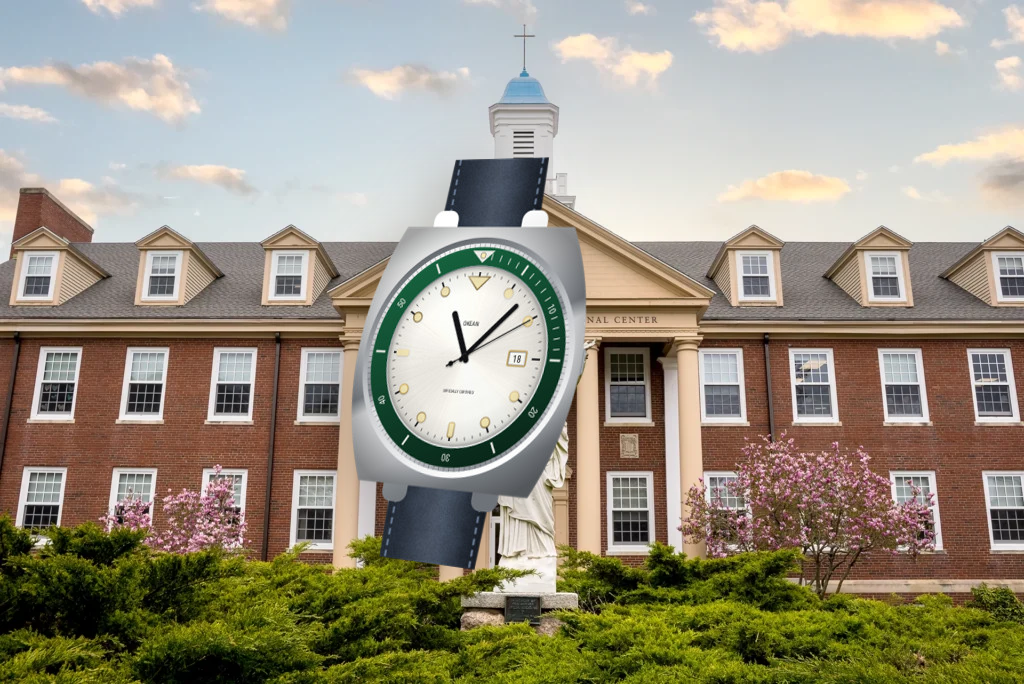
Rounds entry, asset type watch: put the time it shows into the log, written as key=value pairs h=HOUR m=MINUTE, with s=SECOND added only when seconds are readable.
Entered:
h=11 m=7 s=10
